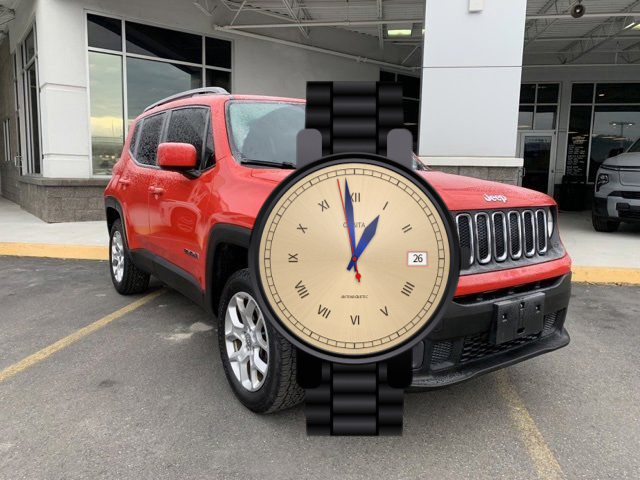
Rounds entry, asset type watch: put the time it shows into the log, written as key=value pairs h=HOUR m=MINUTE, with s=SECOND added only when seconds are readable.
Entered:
h=12 m=58 s=58
